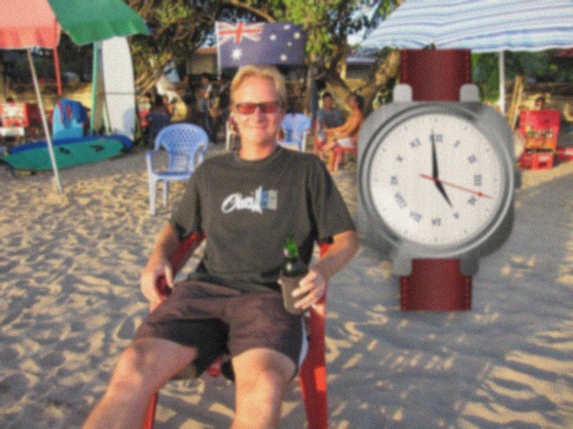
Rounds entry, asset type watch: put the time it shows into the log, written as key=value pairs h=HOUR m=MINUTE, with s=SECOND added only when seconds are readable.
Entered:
h=4 m=59 s=18
